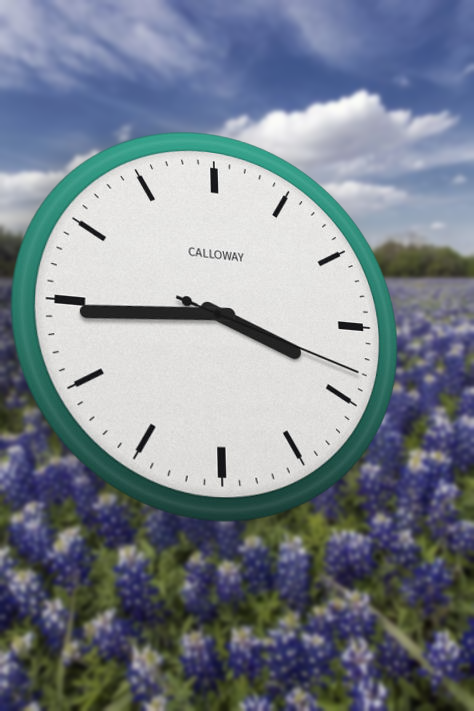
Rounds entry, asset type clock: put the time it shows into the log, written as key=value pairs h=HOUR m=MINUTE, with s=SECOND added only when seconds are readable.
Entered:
h=3 m=44 s=18
